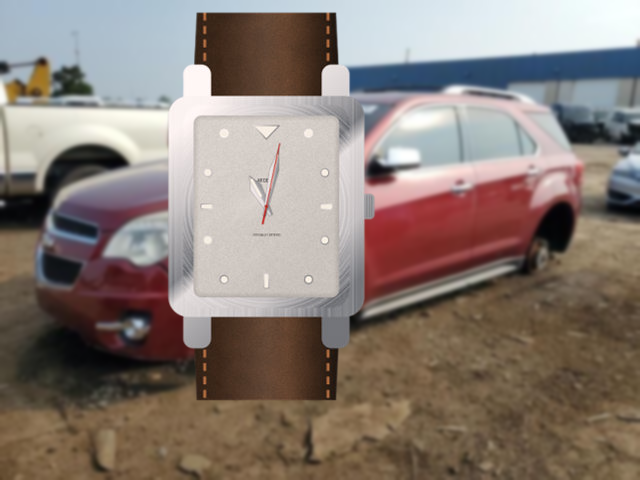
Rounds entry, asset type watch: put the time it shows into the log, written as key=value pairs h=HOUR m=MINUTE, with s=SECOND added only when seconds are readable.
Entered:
h=11 m=2 s=2
